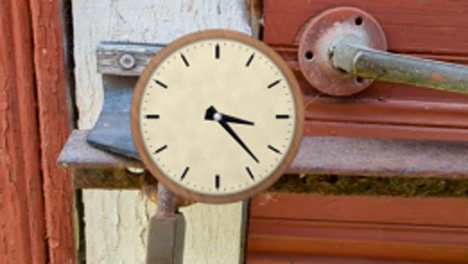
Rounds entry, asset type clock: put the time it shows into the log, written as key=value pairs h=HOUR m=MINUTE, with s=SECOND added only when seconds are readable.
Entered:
h=3 m=23
